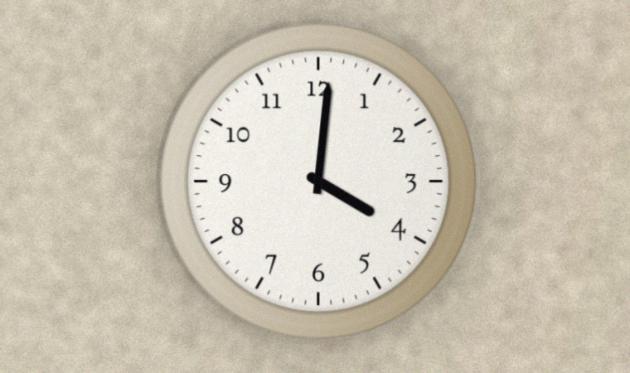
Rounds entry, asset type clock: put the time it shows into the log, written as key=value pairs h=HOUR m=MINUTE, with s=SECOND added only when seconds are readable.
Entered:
h=4 m=1
